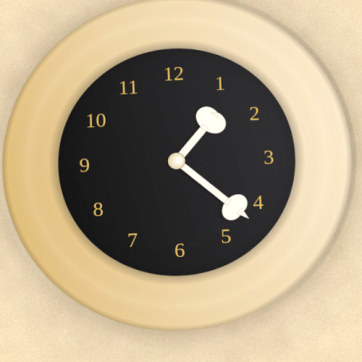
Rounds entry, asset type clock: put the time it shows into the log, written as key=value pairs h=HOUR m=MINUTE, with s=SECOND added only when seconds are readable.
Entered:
h=1 m=22
